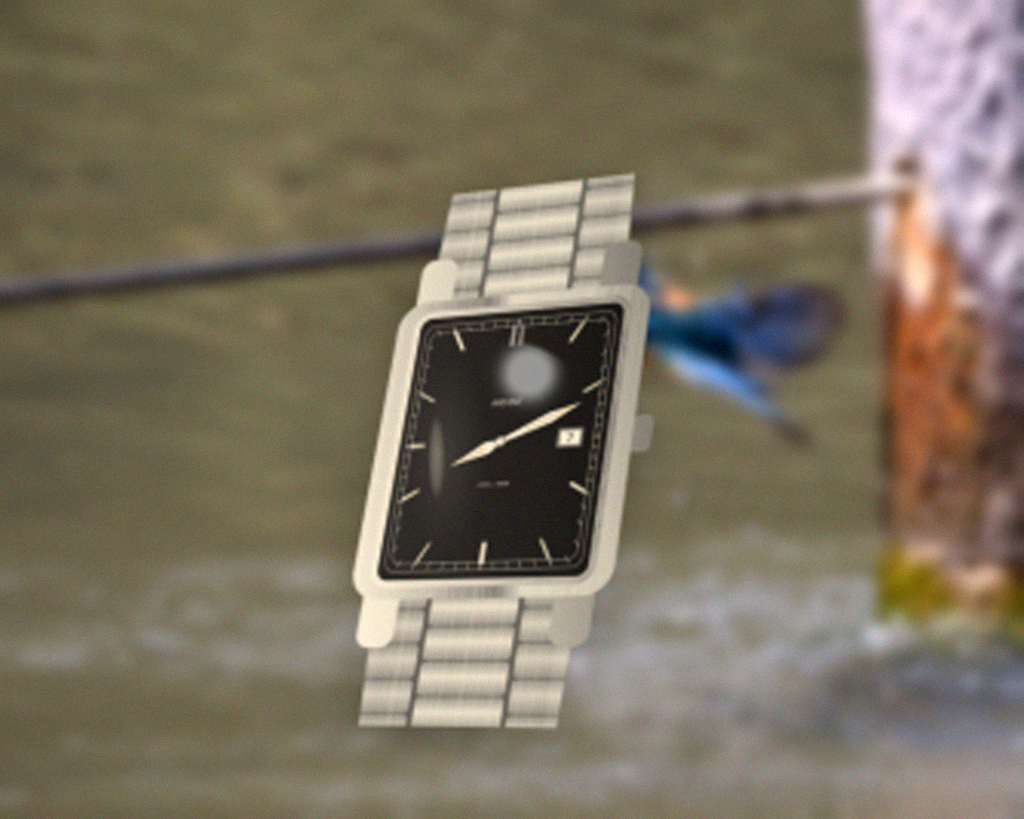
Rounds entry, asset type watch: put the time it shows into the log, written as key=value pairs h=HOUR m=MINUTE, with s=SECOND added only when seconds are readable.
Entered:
h=8 m=11
